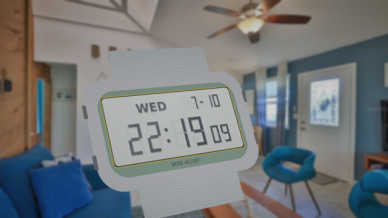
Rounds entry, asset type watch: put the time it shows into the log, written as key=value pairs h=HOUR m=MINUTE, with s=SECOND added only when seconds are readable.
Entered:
h=22 m=19 s=9
